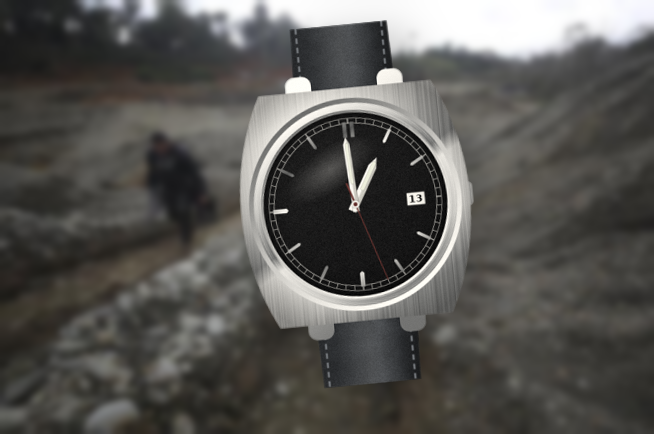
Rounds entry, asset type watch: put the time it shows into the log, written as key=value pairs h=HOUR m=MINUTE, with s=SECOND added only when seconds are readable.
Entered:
h=12 m=59 s=27
